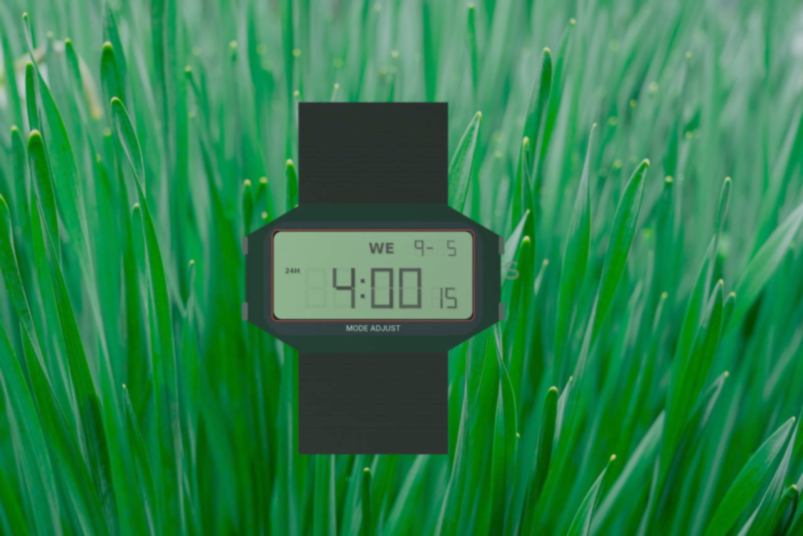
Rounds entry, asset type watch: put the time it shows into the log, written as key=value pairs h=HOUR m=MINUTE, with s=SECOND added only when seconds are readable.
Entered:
h=4 m=0 s=15
